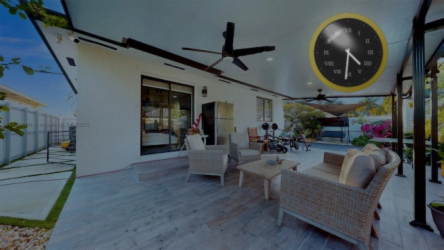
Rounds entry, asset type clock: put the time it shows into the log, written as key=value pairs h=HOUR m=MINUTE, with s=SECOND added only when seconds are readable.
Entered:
h=4 m=31
